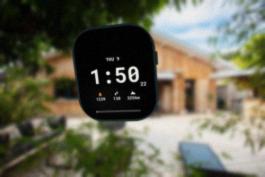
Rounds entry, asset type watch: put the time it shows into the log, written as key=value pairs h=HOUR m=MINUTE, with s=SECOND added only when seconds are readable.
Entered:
h=1 m=50
